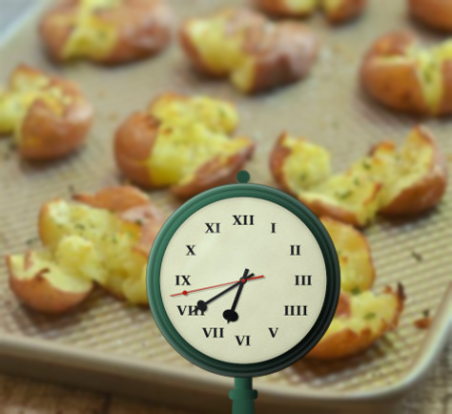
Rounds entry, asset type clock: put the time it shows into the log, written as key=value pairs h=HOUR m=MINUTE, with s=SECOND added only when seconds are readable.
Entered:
h=6 m=39 s=43
